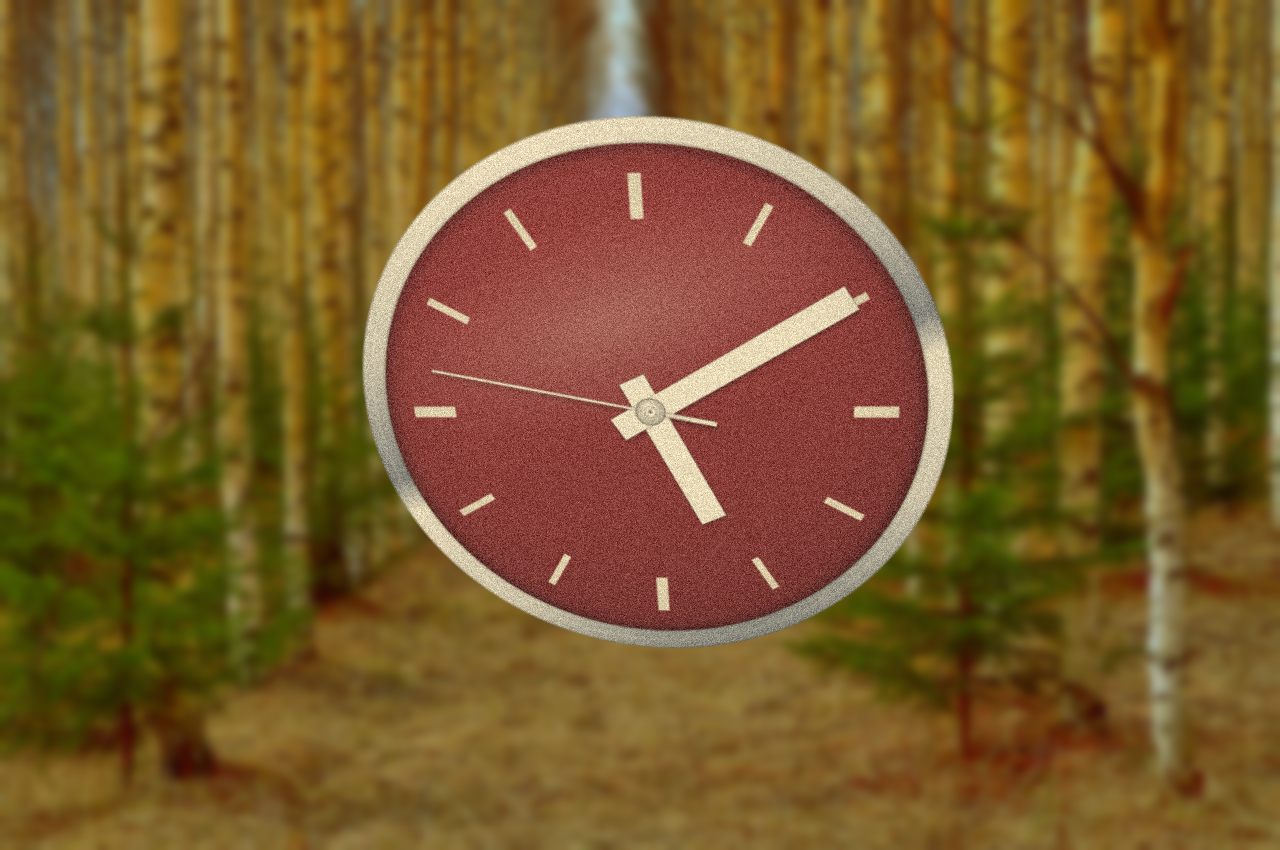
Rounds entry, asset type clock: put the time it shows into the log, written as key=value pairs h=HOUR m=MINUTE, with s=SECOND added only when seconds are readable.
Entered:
h=5 m=9 s=47
